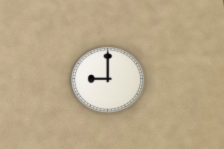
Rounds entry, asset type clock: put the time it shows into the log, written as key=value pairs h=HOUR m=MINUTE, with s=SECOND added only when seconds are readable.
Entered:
h=9 m=0
